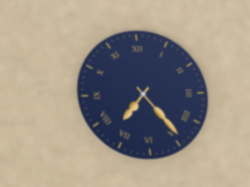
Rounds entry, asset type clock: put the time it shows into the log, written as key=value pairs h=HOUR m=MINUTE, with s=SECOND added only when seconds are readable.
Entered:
h=7 m=24
